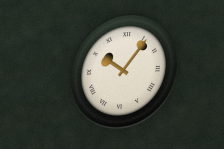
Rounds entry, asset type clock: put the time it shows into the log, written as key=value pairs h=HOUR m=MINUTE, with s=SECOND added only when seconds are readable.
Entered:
h=10 m=6
